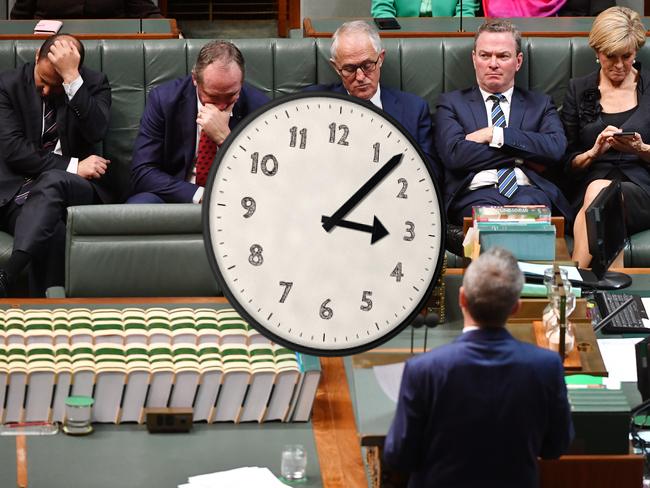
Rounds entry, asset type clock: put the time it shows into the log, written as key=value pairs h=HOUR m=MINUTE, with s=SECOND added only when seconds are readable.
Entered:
h=3 m=7
